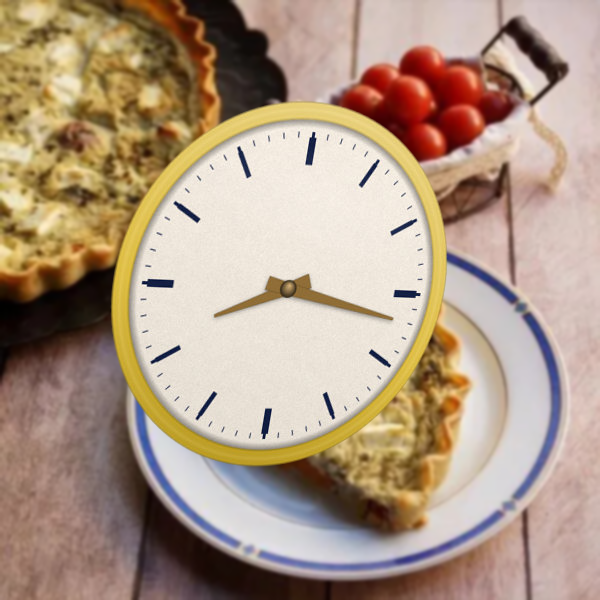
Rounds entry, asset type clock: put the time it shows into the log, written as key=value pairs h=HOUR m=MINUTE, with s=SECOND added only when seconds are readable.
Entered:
h=8 m=17
